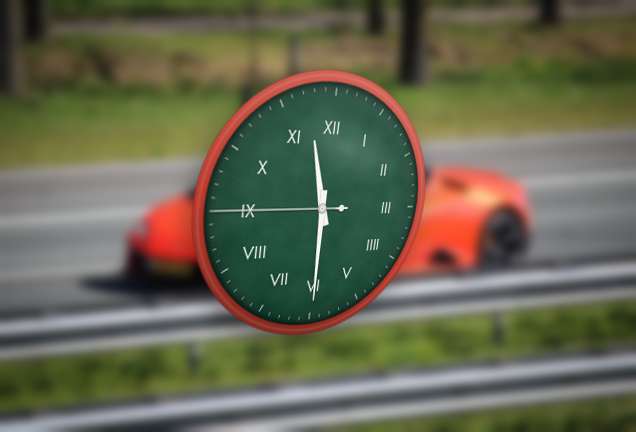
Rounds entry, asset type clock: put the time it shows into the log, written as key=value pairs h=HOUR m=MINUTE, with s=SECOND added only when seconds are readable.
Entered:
h=11 m=29 s=45
